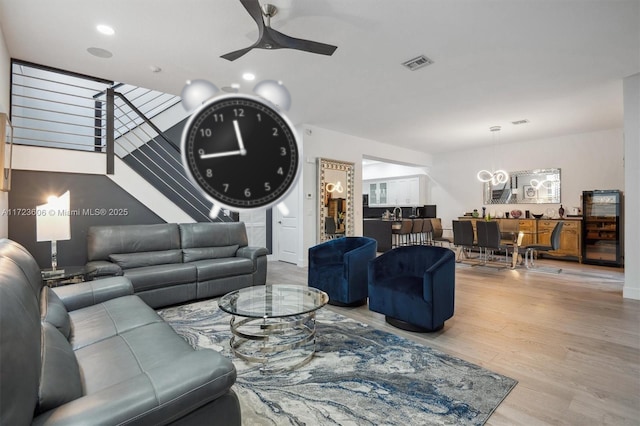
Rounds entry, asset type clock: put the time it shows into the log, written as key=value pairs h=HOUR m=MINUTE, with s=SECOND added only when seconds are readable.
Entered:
h=11 m=44
